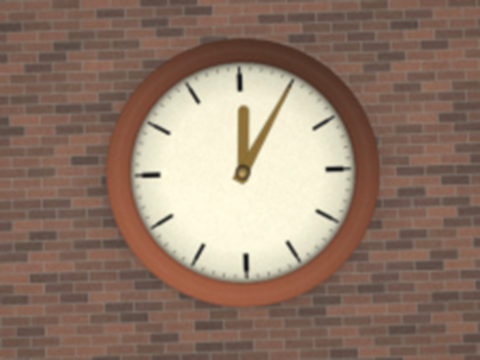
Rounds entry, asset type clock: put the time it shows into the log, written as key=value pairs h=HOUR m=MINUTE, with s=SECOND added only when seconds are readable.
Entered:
h=12 m=5
